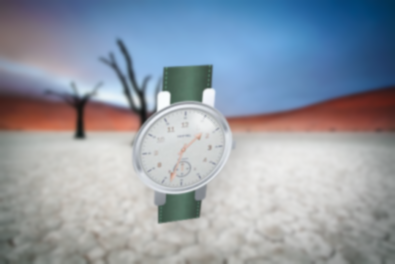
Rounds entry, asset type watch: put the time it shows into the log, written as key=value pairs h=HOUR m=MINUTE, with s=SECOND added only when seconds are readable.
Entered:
h=1 m=33
